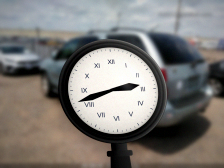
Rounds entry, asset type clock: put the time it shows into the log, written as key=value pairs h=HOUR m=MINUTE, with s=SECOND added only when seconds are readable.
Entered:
h=2 m=42
